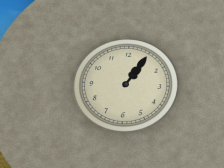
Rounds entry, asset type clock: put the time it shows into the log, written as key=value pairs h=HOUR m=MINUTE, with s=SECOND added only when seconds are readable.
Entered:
h=1 m=5
